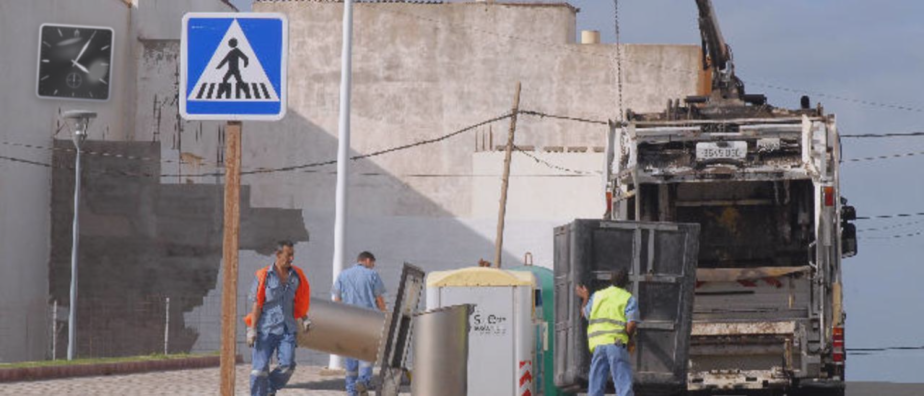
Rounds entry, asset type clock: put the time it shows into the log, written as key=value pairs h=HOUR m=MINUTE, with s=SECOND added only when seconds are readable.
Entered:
h=4 m=5
